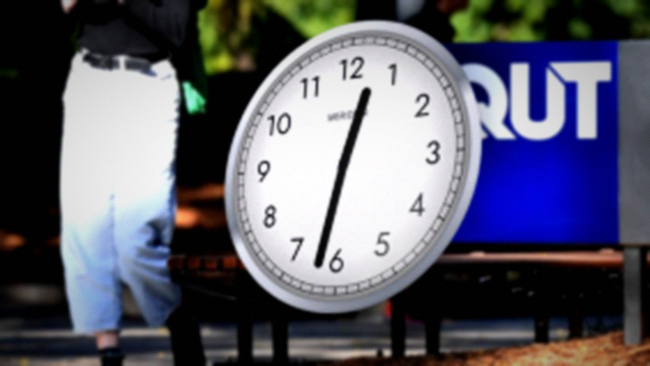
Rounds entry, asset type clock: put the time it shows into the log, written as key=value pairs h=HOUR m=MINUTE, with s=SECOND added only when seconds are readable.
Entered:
h=12 m=32
